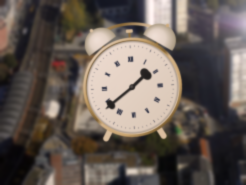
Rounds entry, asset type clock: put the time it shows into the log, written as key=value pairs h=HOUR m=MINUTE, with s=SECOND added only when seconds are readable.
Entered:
h=1 m=39
